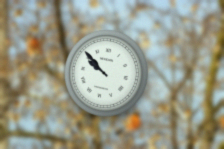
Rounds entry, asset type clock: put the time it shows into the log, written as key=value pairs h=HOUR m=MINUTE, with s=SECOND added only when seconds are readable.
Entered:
h=9 m=51
